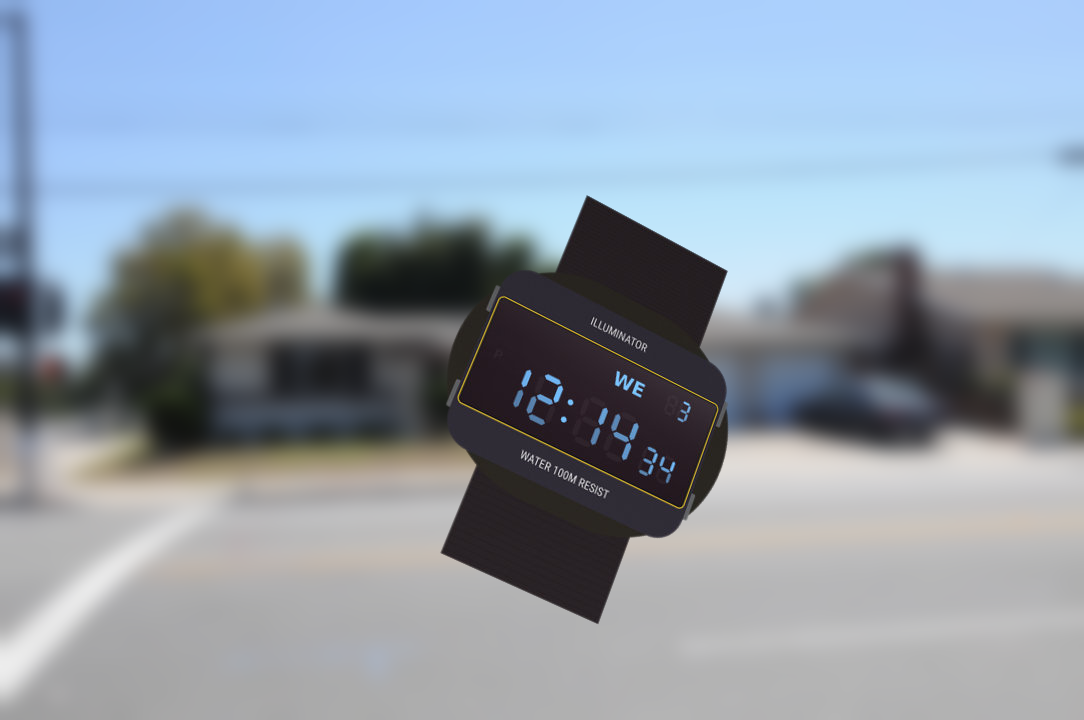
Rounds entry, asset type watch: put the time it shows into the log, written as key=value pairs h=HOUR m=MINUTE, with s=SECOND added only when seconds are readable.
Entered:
h=12 m=14 s=34
